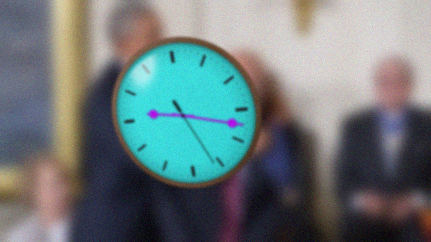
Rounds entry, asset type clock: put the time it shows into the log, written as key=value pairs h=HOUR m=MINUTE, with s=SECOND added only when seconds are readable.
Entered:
h=9 m=17 s=26
